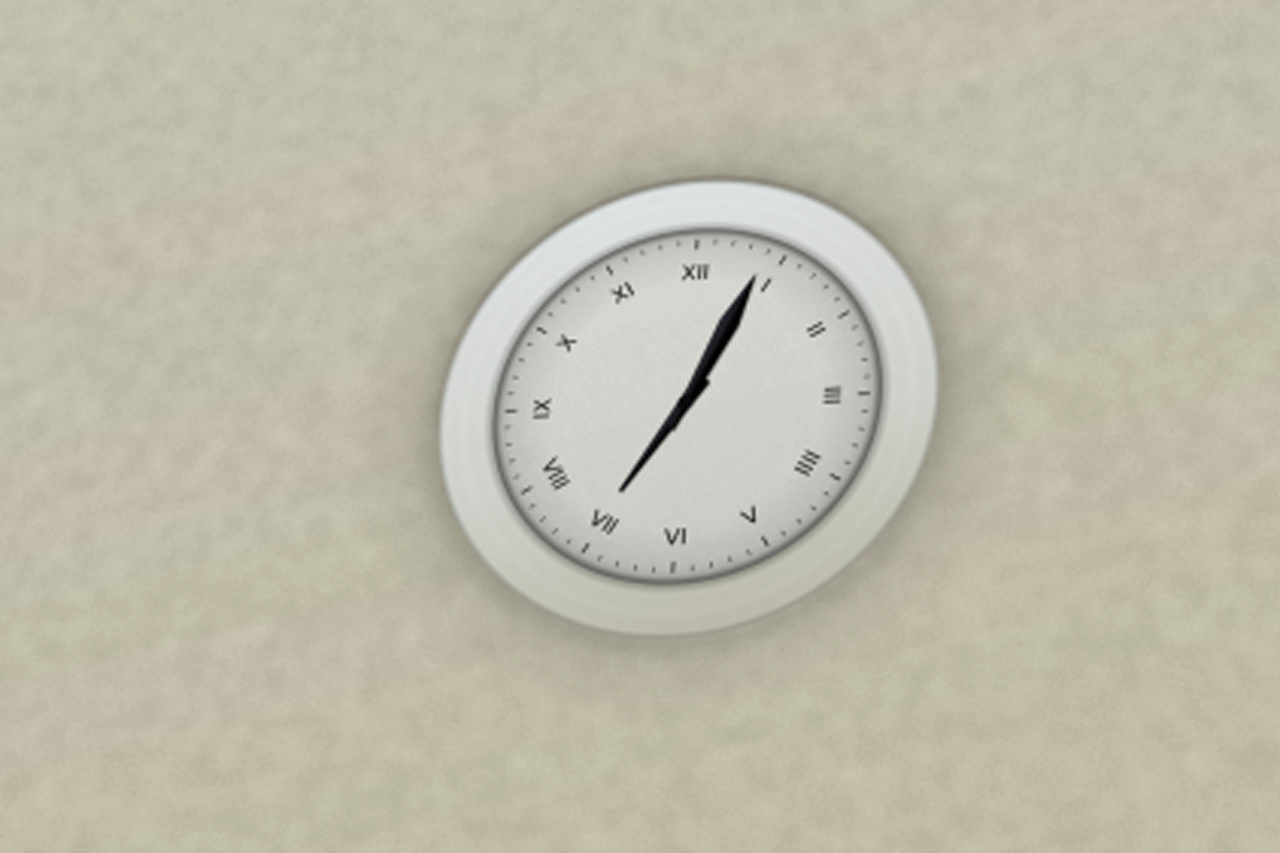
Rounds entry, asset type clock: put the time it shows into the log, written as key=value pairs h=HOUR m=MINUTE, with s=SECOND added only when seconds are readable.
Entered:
h=7 m=4
